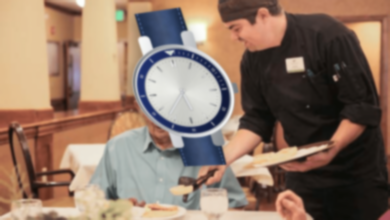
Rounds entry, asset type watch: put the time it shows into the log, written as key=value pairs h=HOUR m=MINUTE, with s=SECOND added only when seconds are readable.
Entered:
h=5 m=37
